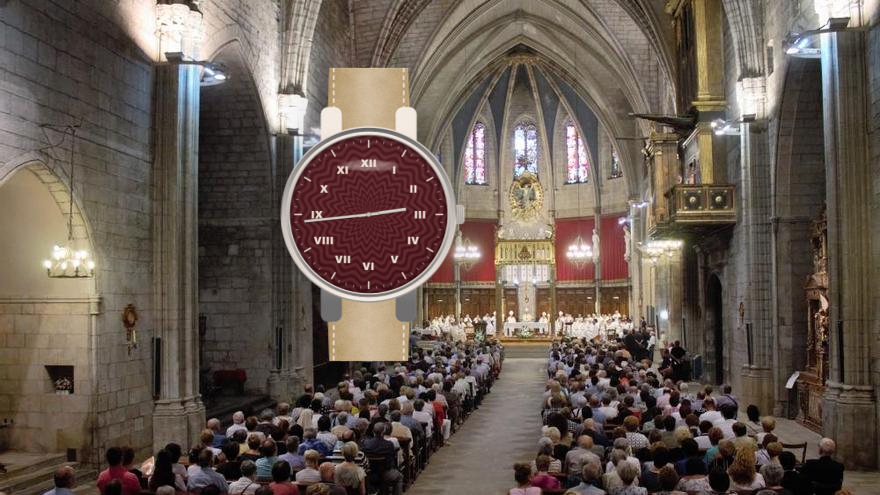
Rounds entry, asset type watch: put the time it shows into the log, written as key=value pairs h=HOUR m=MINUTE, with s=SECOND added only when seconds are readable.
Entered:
h=2 m=44
